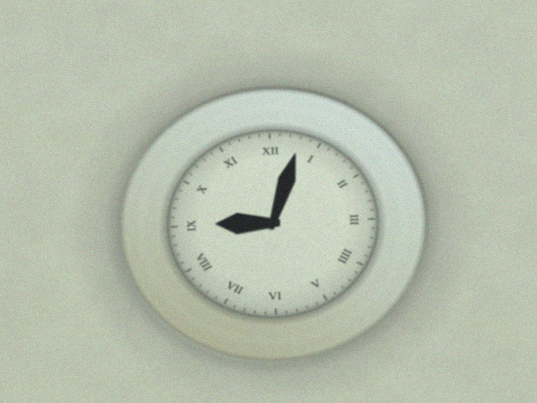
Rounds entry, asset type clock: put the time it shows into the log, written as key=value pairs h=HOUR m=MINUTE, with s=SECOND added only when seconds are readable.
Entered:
h=9 m=3
